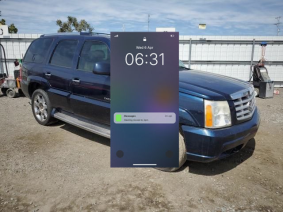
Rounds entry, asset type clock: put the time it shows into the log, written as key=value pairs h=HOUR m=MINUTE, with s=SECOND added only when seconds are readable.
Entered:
h=6 m=31
